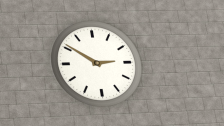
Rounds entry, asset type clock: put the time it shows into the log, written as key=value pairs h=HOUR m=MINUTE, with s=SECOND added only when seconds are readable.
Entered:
h=2 m=51
